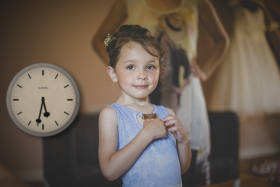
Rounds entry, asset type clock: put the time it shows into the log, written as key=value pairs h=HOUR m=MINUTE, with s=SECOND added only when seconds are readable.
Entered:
h=5 m=32
